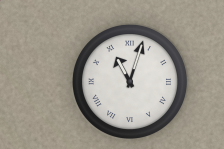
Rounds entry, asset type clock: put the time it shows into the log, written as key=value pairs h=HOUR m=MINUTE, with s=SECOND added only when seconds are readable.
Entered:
h=11 m=3
